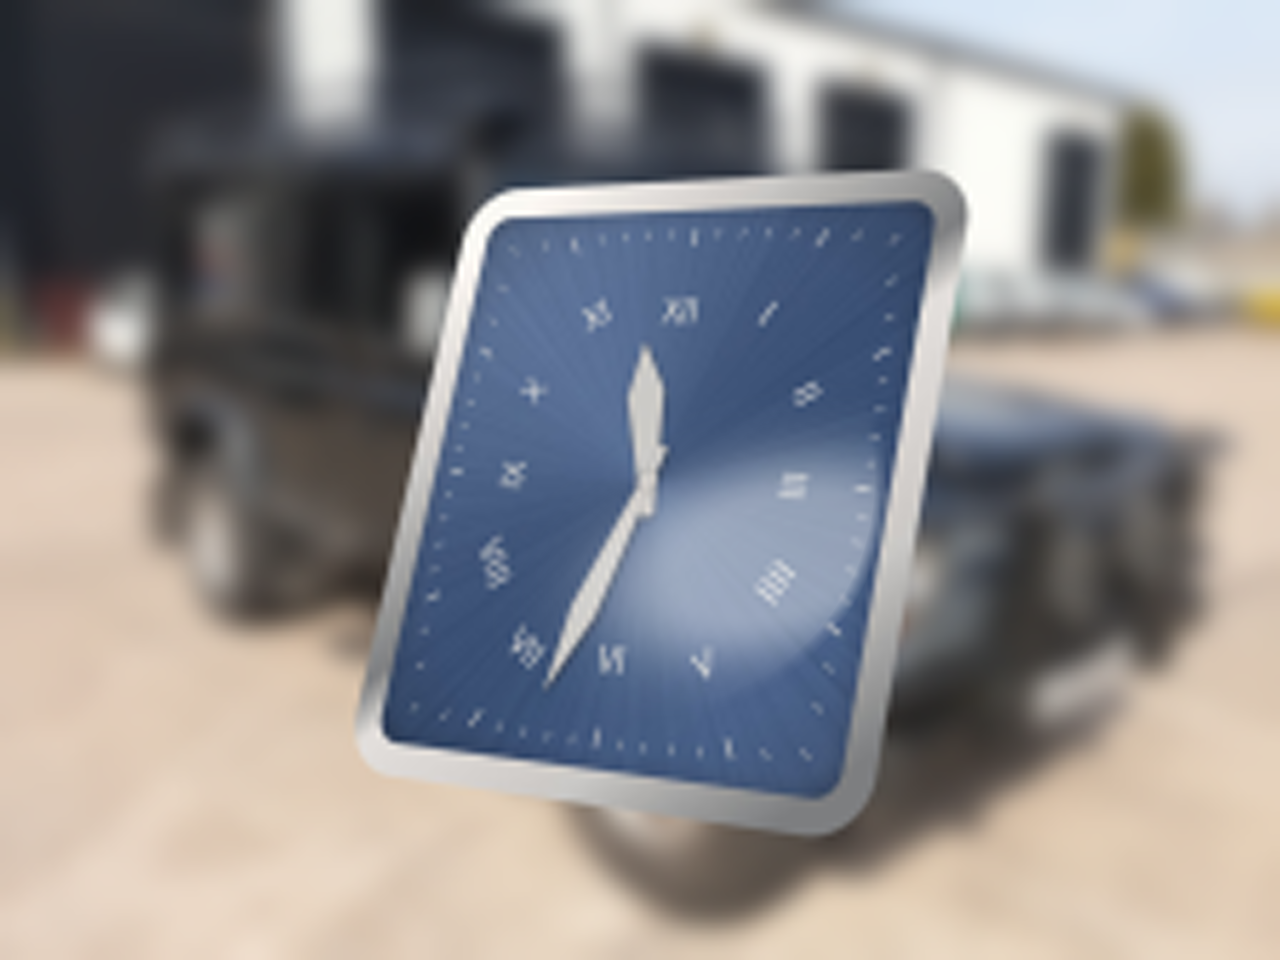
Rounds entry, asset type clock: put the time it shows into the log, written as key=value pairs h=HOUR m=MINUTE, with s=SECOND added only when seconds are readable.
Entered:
h=11 m=33
